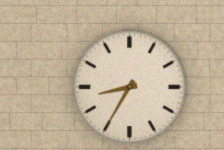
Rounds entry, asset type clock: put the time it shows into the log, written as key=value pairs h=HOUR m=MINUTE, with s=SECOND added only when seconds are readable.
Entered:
h=8 m=35
